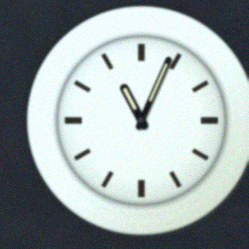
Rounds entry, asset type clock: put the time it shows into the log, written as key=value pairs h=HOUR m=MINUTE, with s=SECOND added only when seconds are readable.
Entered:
h=11 m=4
